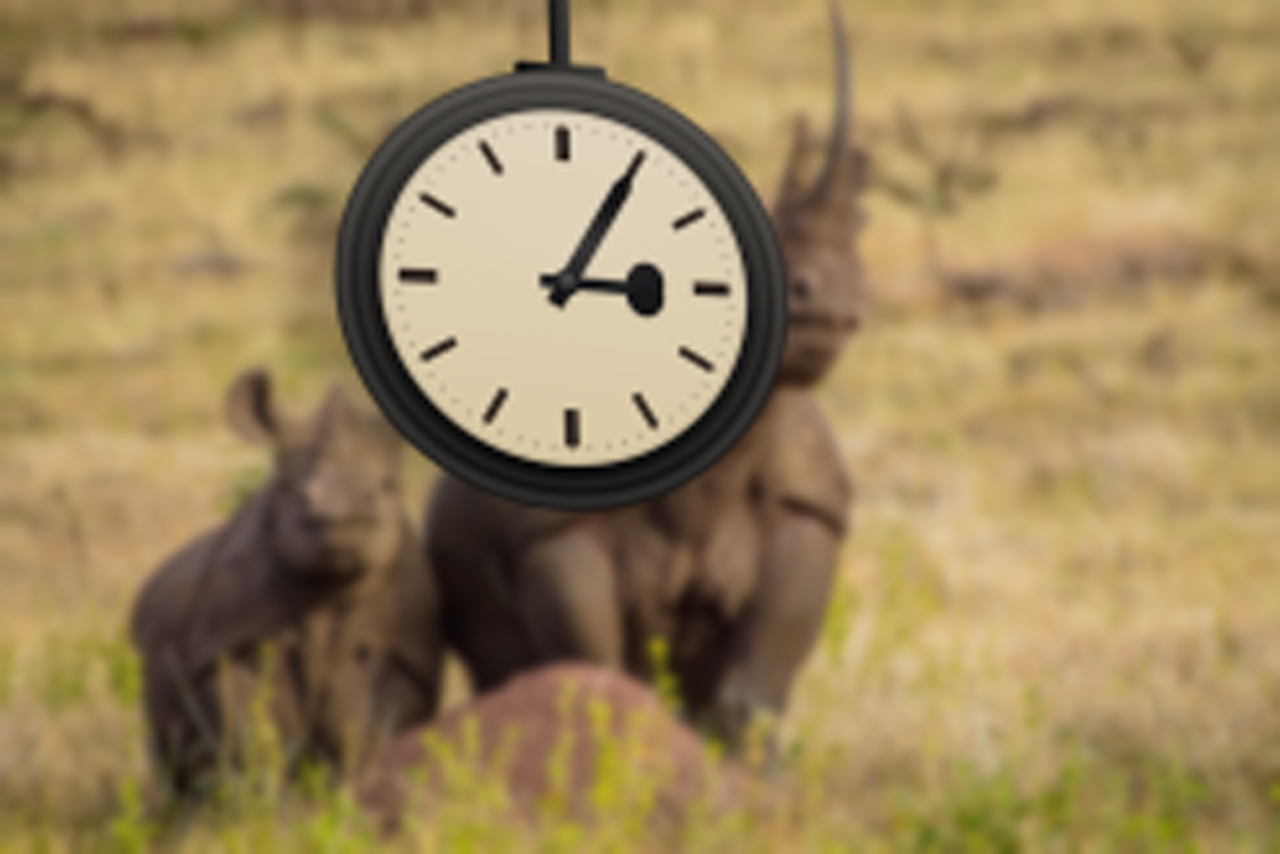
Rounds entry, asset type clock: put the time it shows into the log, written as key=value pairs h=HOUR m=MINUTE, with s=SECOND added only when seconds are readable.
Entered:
h=3 m=5
